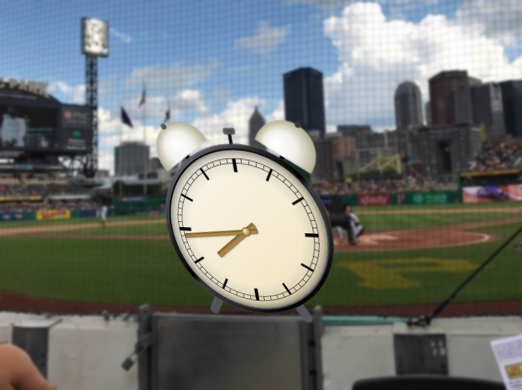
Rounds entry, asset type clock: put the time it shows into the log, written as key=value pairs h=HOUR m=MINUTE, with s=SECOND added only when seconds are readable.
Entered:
h=7 m=44
